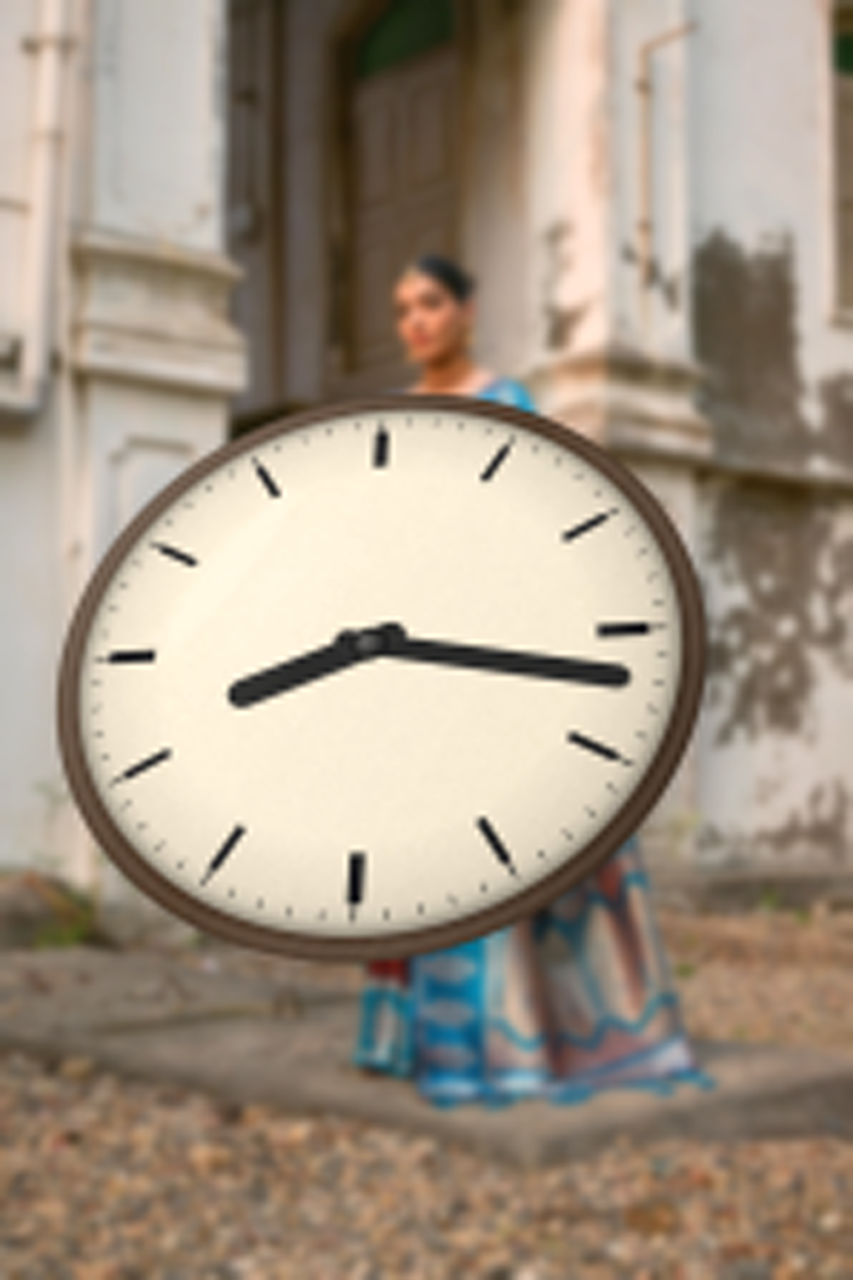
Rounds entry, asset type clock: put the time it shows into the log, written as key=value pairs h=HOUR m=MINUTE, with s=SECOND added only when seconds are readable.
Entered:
h=8 m=17
